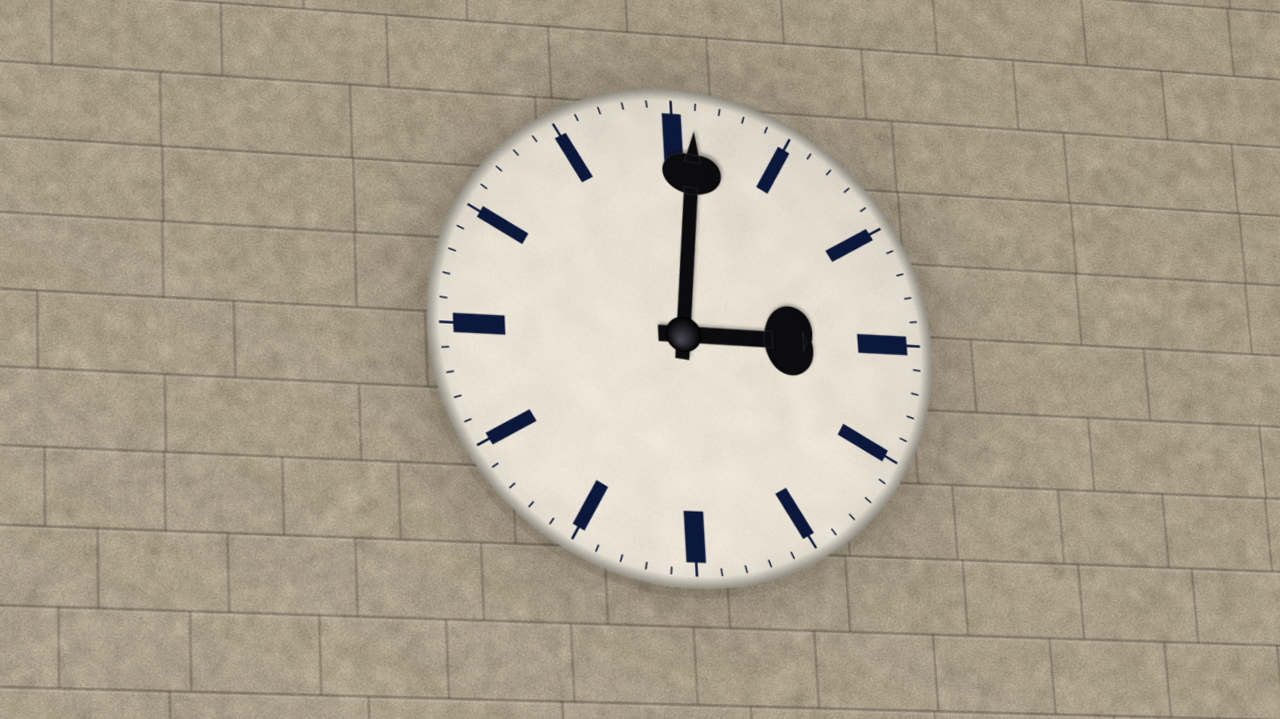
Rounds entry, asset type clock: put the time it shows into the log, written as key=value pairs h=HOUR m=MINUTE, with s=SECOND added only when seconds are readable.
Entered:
h=3 m=1
